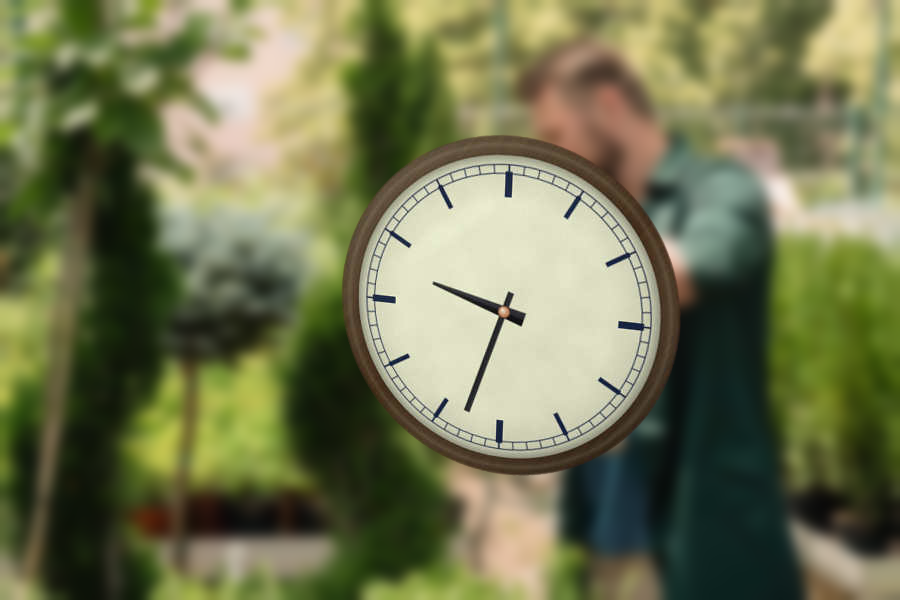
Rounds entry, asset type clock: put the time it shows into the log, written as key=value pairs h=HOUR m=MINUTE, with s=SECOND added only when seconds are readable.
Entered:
h=9 m=33
